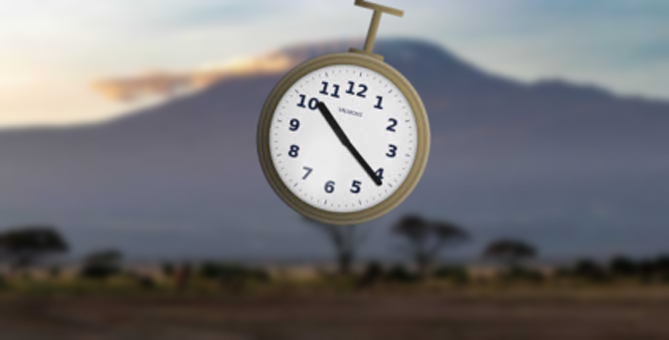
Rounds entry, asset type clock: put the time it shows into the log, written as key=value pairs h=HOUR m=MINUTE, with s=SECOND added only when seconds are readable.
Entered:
h=10 m=21
